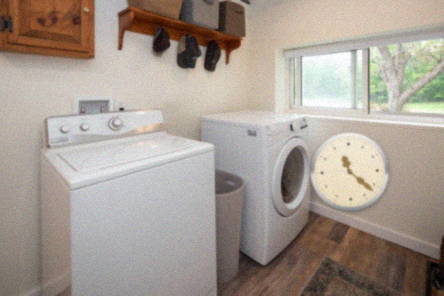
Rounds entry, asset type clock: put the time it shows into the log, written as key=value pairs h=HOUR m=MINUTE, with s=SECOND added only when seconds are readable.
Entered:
h=11 m=22
